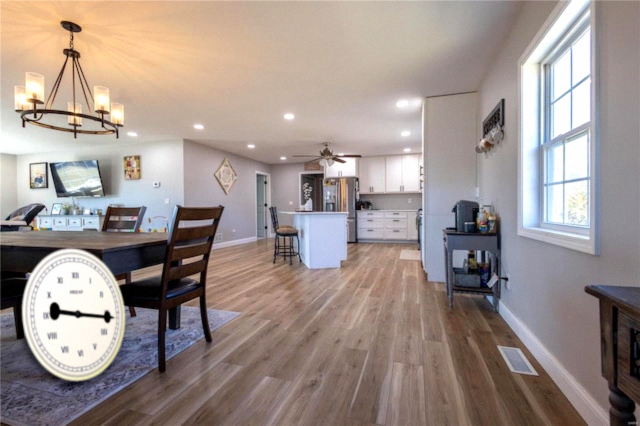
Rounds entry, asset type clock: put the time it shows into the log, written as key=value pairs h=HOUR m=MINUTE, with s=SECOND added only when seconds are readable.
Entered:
h=9 m=16
